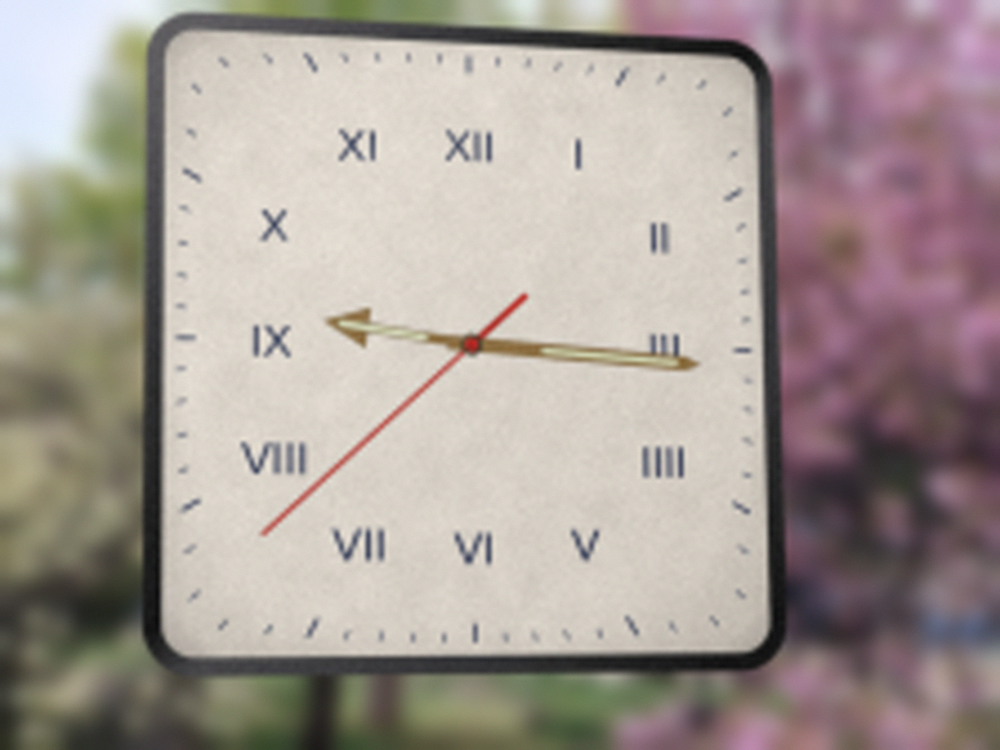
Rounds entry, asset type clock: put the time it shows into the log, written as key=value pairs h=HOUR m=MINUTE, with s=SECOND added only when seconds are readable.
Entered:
h=9 m=15 s=38
